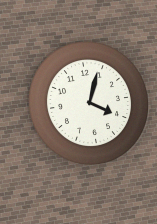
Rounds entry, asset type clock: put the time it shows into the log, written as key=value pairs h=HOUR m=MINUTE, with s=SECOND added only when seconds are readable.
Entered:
h=4 m=4
